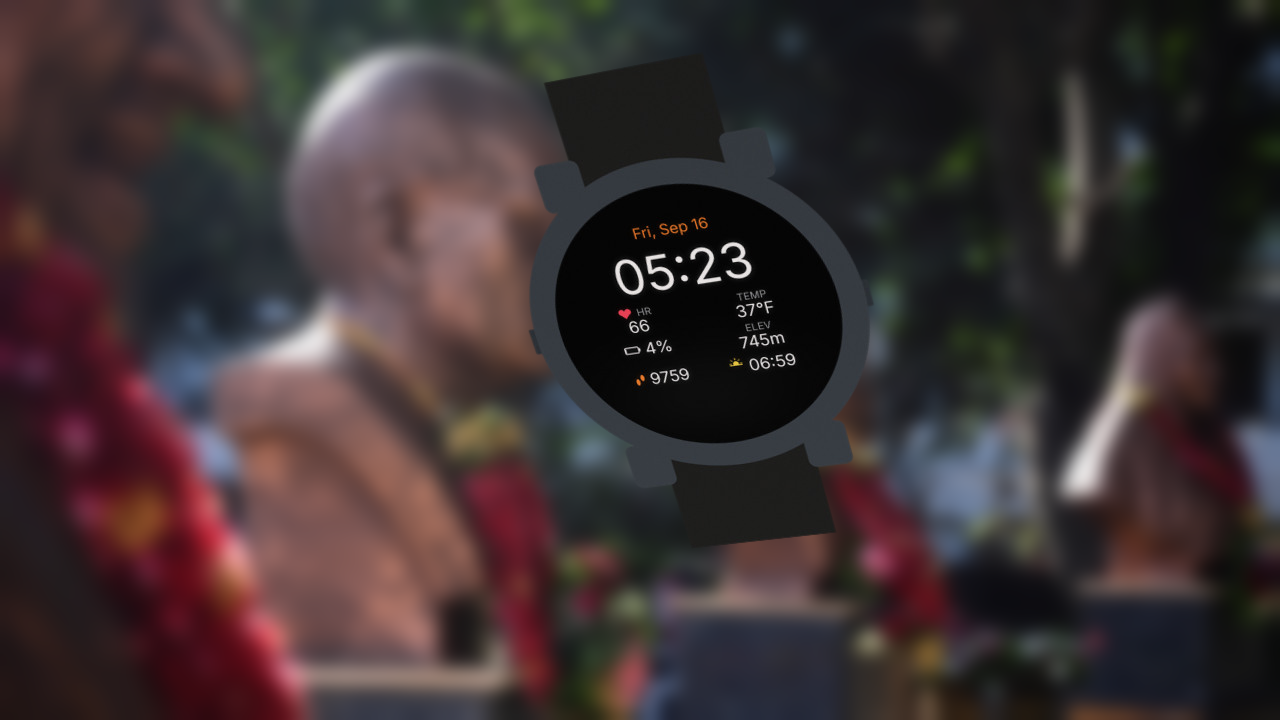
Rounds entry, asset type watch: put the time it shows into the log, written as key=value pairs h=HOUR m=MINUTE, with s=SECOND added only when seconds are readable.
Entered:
h=5 m=23
